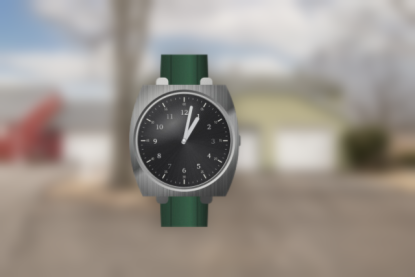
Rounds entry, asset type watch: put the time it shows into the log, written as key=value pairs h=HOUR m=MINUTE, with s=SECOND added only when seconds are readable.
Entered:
h=1 m=2
